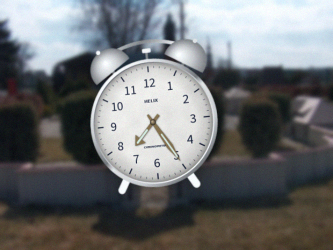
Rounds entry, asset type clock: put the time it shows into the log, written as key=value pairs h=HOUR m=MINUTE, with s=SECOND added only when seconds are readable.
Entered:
h=7 m=25
